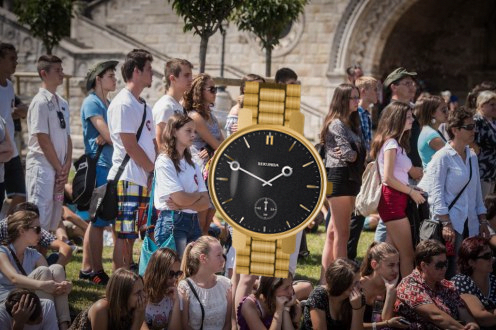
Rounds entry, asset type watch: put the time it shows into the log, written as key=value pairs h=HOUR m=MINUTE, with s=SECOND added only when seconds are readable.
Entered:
h=1 m=49
